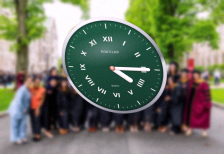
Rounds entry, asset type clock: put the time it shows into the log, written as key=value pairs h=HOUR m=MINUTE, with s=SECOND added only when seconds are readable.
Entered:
h=4 m=15
